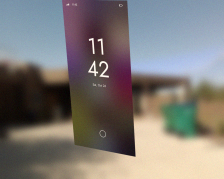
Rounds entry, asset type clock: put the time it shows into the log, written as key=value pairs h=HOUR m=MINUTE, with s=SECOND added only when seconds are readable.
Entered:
h=11 m=42
